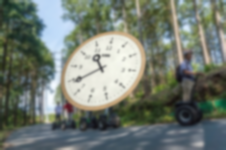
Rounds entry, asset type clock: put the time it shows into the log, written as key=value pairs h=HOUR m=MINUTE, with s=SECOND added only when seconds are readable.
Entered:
h=10 m=39
